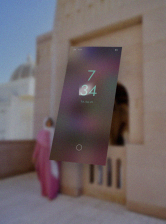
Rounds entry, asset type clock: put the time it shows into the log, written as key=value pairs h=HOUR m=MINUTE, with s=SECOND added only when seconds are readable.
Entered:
h=7 m=34
